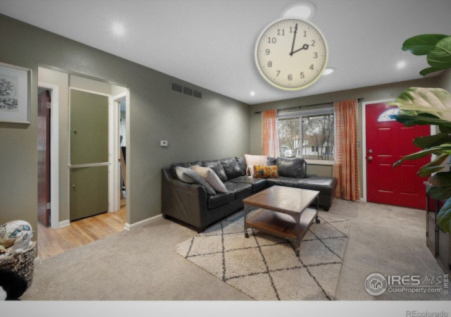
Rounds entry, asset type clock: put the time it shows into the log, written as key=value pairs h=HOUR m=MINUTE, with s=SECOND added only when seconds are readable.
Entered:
h=2 m=1
